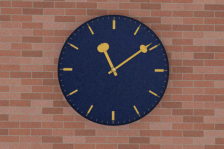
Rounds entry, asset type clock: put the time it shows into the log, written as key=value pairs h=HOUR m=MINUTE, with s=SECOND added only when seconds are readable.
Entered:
h=11 m=9
